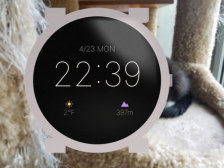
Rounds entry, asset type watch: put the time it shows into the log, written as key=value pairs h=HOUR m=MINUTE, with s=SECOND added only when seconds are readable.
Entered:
h=22 m=39
